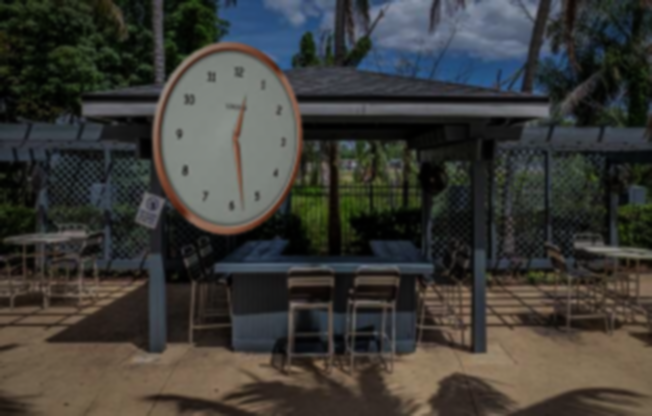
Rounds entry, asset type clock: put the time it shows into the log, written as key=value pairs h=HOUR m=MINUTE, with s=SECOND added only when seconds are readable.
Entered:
h=12 m=28
